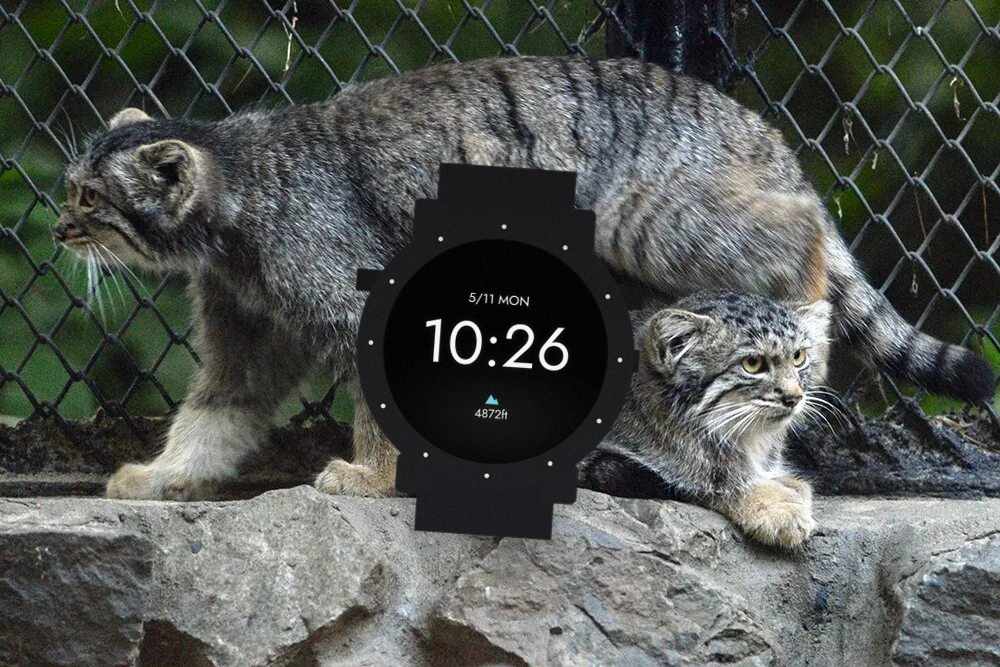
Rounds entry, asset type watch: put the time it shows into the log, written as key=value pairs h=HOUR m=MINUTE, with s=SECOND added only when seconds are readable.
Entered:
h=10 m=26
